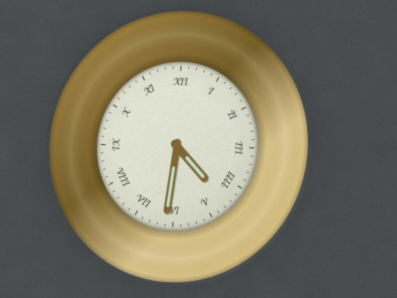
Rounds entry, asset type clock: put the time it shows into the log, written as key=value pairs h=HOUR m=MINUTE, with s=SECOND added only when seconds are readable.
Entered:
h=4 m=31
